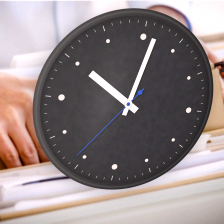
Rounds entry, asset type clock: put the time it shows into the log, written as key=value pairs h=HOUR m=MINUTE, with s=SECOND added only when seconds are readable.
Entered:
h=10 m=1 s=36
